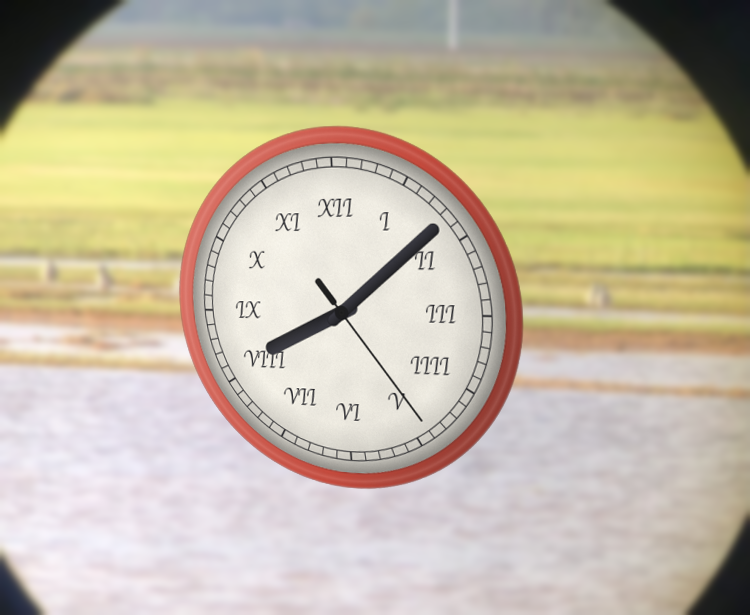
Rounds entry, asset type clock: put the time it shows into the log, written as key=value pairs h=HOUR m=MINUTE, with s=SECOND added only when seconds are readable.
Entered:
h=8 m=8 s=24
